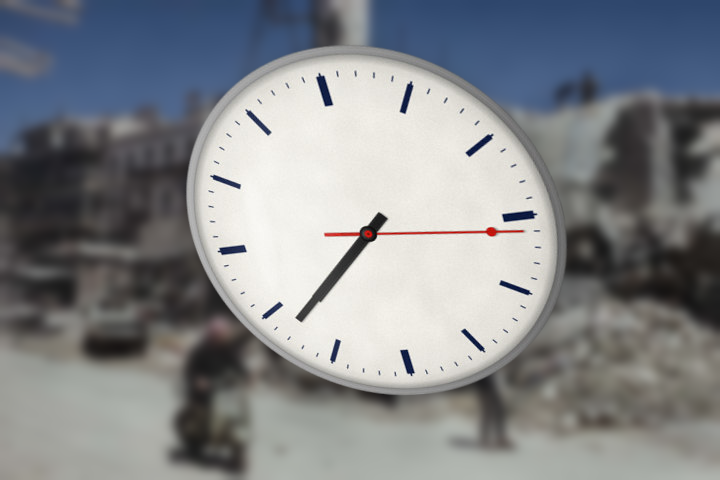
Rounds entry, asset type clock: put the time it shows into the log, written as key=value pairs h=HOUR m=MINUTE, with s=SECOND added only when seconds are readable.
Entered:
h=7 m=38 s=16
